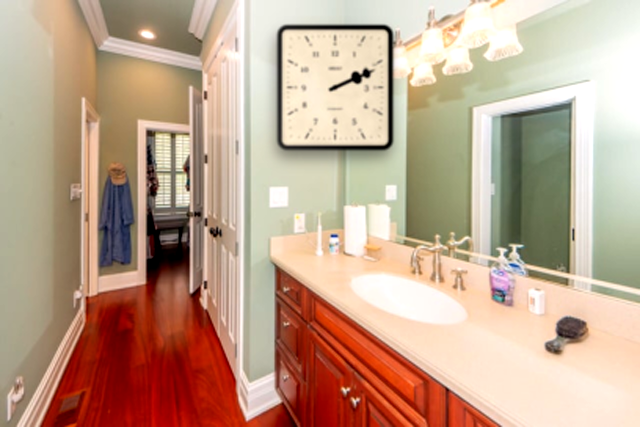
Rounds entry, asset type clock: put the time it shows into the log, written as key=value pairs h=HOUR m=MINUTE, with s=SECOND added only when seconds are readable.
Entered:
h=2 m=11
